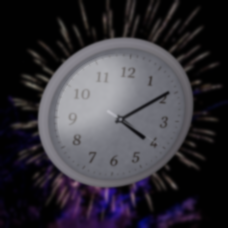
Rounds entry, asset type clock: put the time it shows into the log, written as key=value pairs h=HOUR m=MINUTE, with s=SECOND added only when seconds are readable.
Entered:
h=4 m=9 s=20
